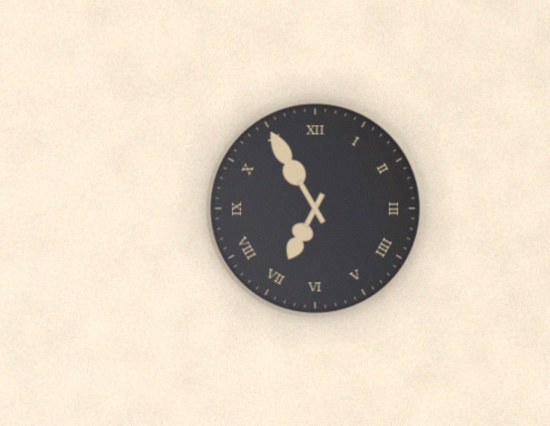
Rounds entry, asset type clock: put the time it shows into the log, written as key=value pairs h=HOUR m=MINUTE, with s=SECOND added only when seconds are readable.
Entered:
h=6 m=55
